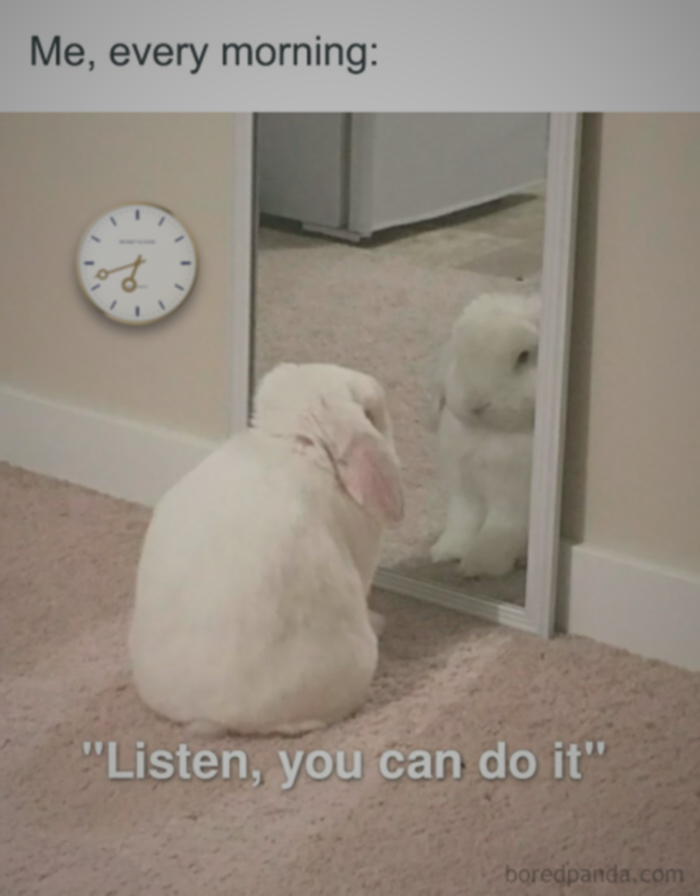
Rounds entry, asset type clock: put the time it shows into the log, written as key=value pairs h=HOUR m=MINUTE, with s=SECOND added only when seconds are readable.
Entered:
h=6 m=42
